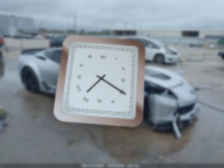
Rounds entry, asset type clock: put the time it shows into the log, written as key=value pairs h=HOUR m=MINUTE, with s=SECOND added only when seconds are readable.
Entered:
h=7 m=20
